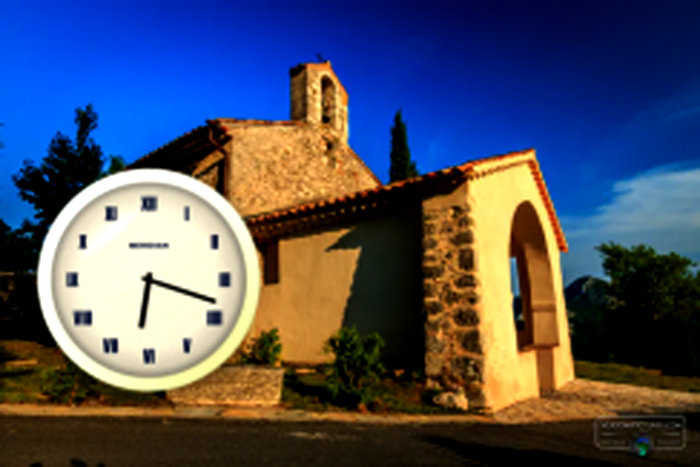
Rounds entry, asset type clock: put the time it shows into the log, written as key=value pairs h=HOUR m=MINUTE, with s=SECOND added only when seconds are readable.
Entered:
h=6 m=18
